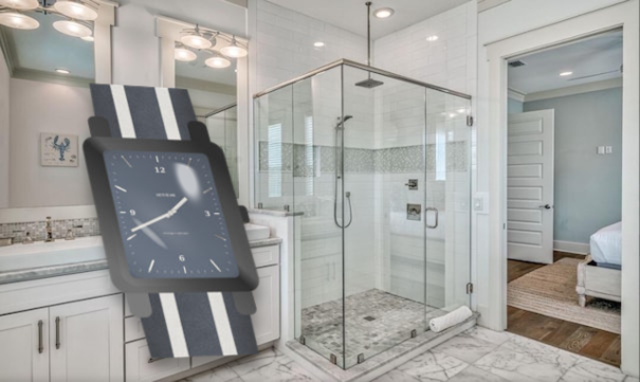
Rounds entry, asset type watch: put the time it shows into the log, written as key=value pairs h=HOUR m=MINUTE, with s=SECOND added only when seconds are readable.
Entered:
h=1 m=41
